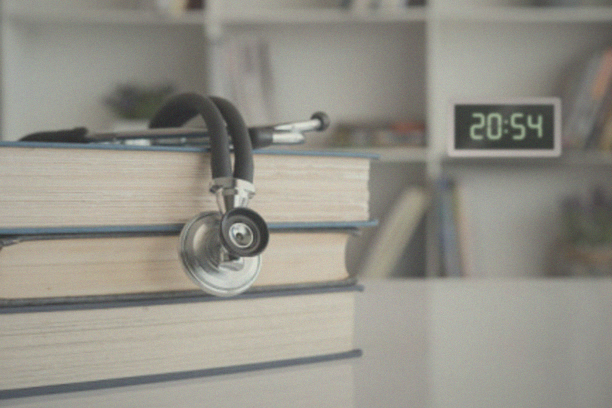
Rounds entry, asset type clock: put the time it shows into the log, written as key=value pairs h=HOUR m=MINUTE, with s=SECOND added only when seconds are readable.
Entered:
h=20 m=54
